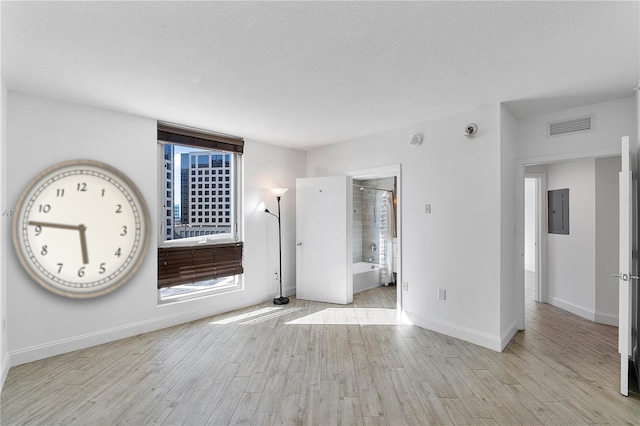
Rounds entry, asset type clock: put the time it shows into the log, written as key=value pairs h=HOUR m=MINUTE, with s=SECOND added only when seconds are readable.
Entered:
h=5 m=46
